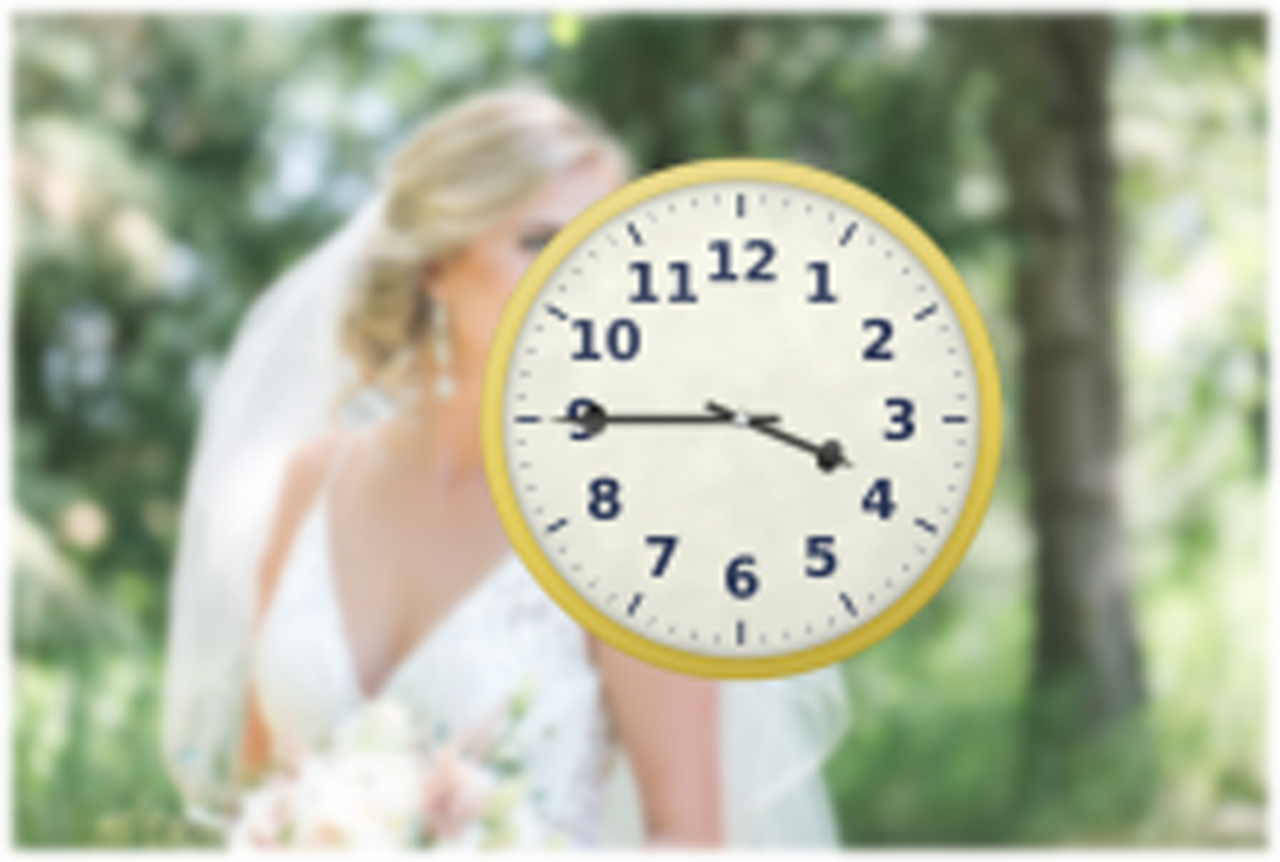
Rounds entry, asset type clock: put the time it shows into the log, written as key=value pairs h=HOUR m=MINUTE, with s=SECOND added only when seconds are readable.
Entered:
h=3 m=45
